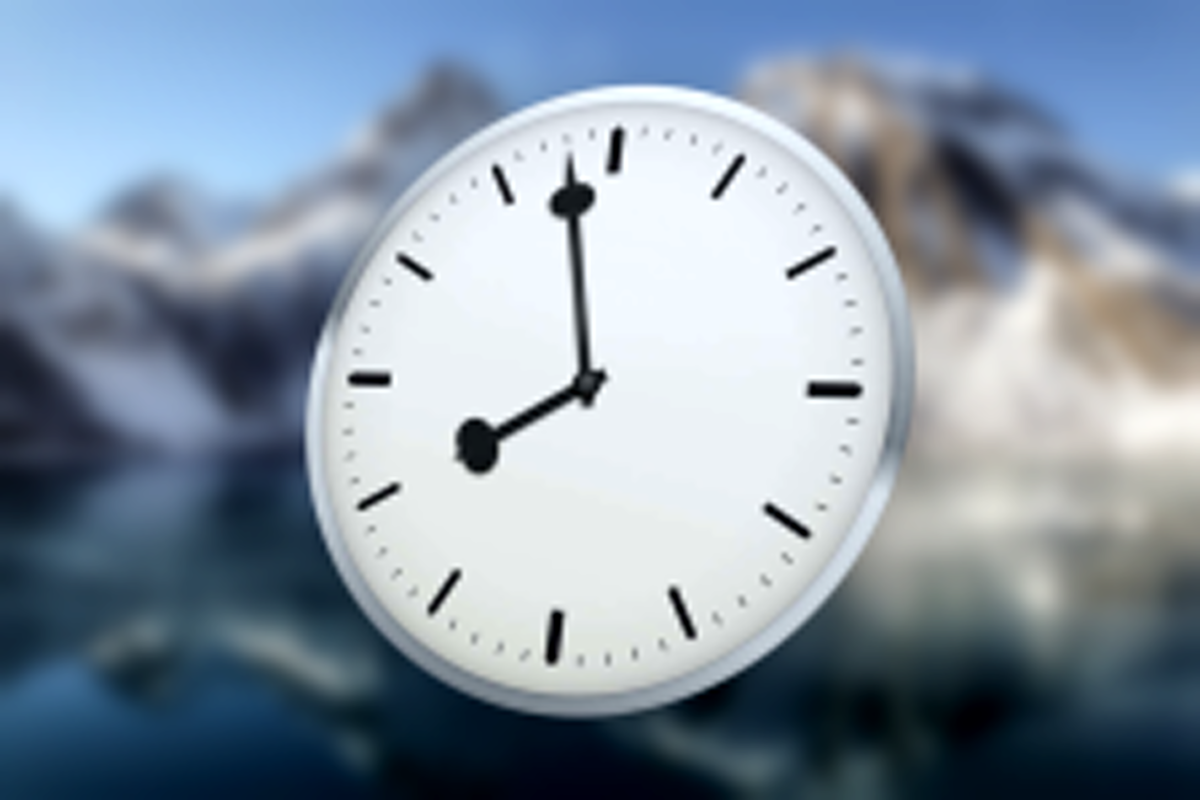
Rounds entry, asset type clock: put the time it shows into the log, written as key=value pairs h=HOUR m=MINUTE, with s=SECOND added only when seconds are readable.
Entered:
h=7 m=58
